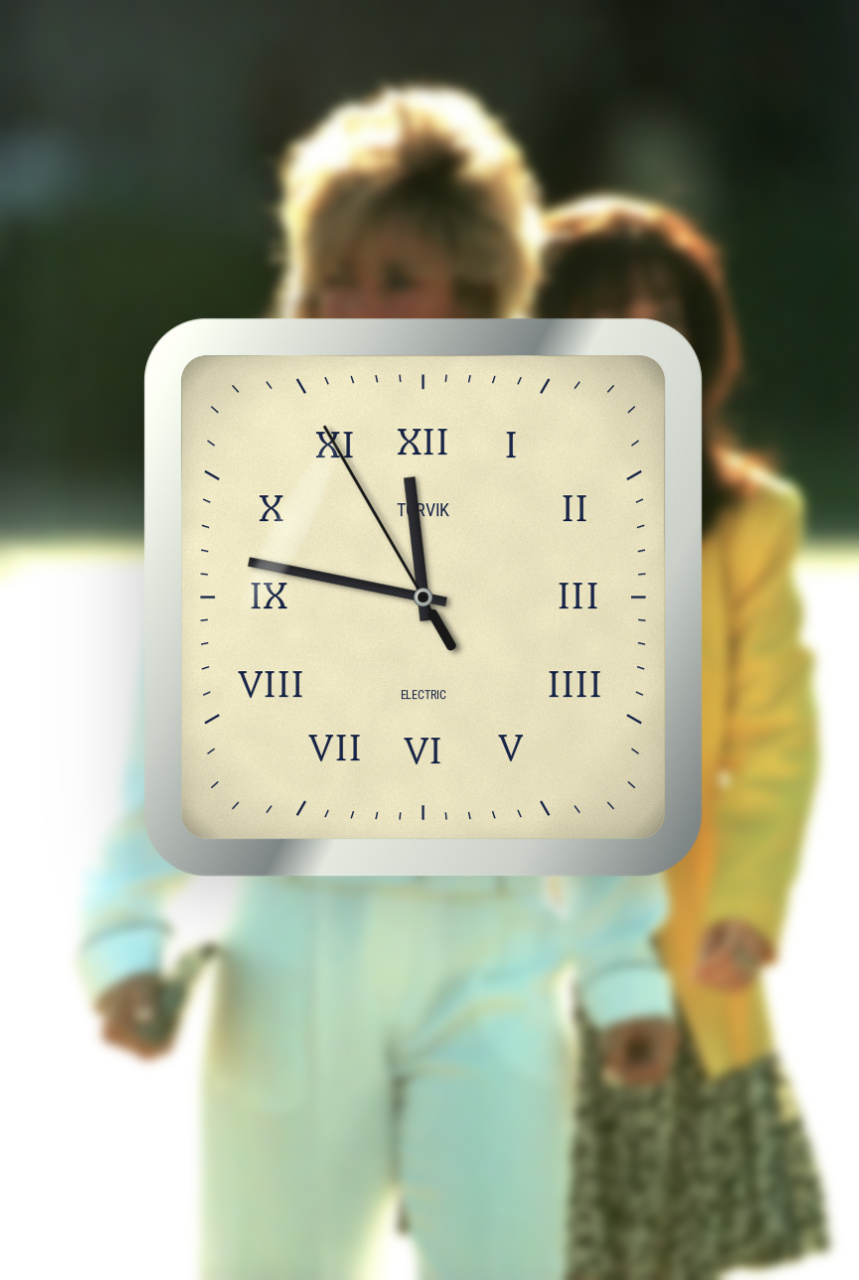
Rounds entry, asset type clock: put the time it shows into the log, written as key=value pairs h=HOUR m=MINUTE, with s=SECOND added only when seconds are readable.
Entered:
h=11 m=46 s=55
